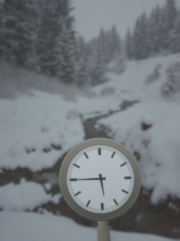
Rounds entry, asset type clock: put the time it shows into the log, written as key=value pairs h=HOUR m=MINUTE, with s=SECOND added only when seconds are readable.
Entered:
h=5 m=45
